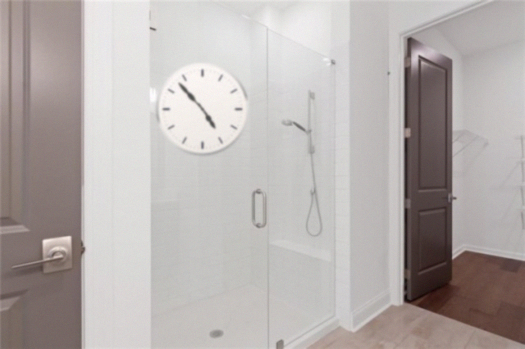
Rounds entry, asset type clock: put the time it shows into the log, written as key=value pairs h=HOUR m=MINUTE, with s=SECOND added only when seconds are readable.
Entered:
h=4 m=53
